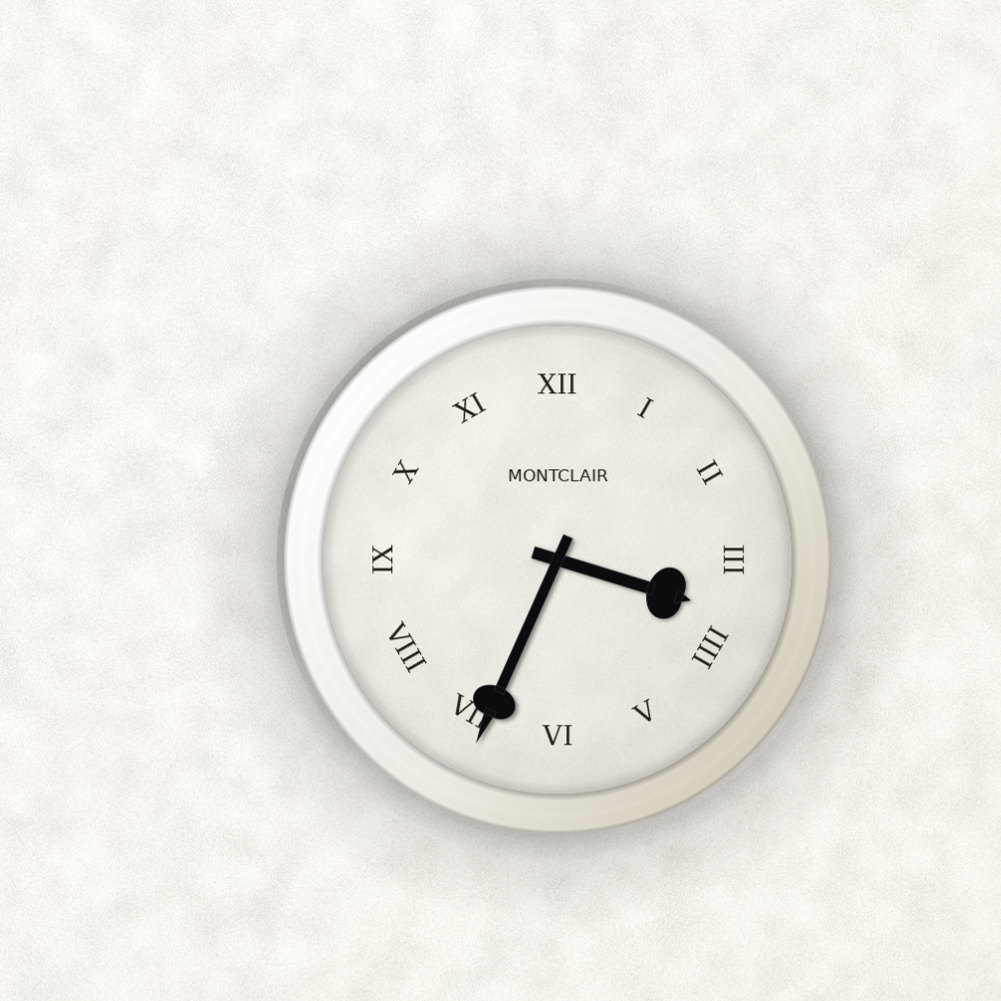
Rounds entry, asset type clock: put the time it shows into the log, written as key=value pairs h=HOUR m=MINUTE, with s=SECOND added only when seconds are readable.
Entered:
h=3 m=34
